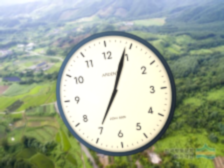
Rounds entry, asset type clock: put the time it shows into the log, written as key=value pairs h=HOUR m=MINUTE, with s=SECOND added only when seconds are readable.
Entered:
h=7 m=4
